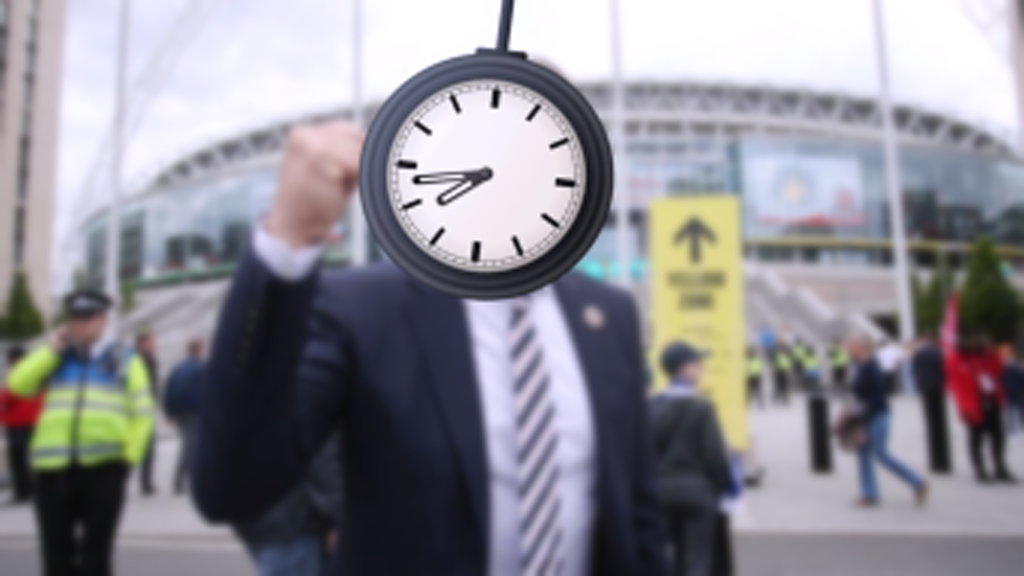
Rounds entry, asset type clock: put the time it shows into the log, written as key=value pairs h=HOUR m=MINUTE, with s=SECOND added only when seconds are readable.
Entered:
h=7 m=43
